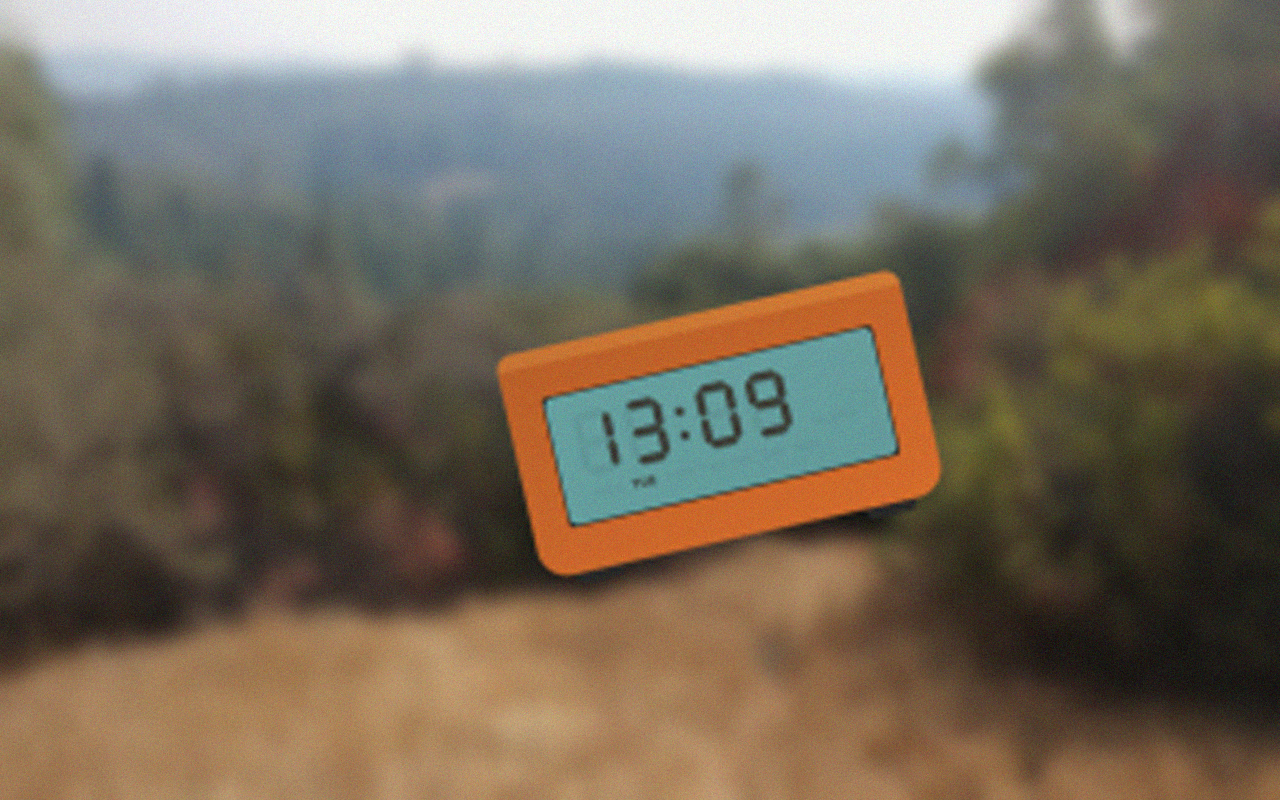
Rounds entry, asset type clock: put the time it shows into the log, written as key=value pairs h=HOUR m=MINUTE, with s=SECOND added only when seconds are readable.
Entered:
h=13 m=9
